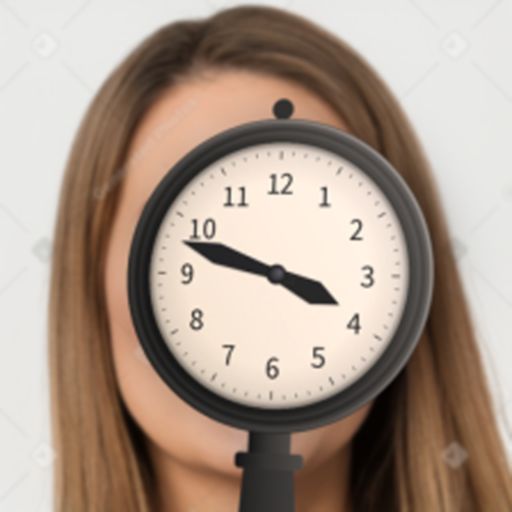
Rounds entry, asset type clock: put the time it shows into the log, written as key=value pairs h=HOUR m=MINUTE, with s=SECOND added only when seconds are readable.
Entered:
h=3 m=48
